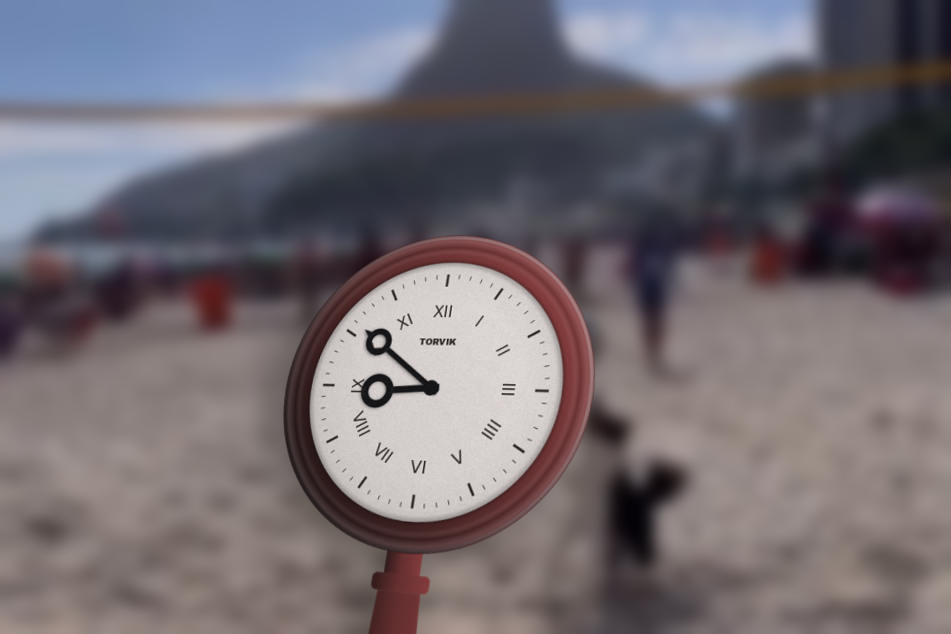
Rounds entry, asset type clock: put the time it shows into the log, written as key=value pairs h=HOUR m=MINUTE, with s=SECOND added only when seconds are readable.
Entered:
h=8 m=51
